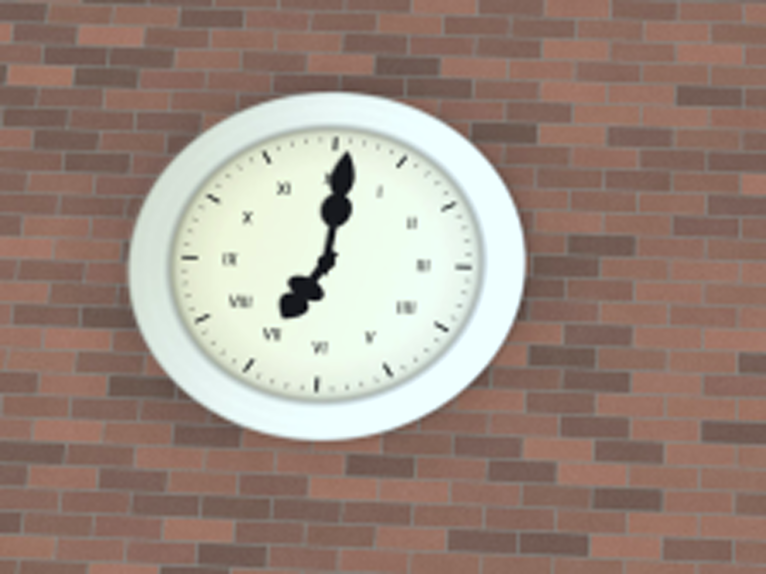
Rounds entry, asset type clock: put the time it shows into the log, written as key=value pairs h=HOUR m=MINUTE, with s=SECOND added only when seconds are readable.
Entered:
h=7 m=1
